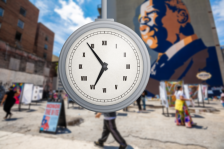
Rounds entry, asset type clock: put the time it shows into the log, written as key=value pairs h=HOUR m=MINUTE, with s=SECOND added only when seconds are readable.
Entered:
h=6 m=54
